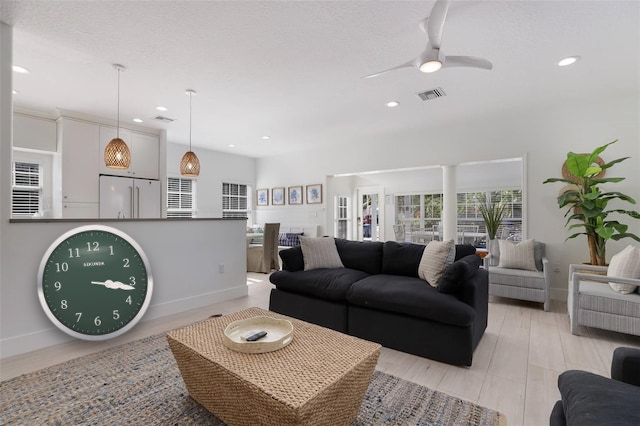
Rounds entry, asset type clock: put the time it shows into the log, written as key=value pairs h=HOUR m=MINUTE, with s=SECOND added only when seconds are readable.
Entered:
h=3 m=17
